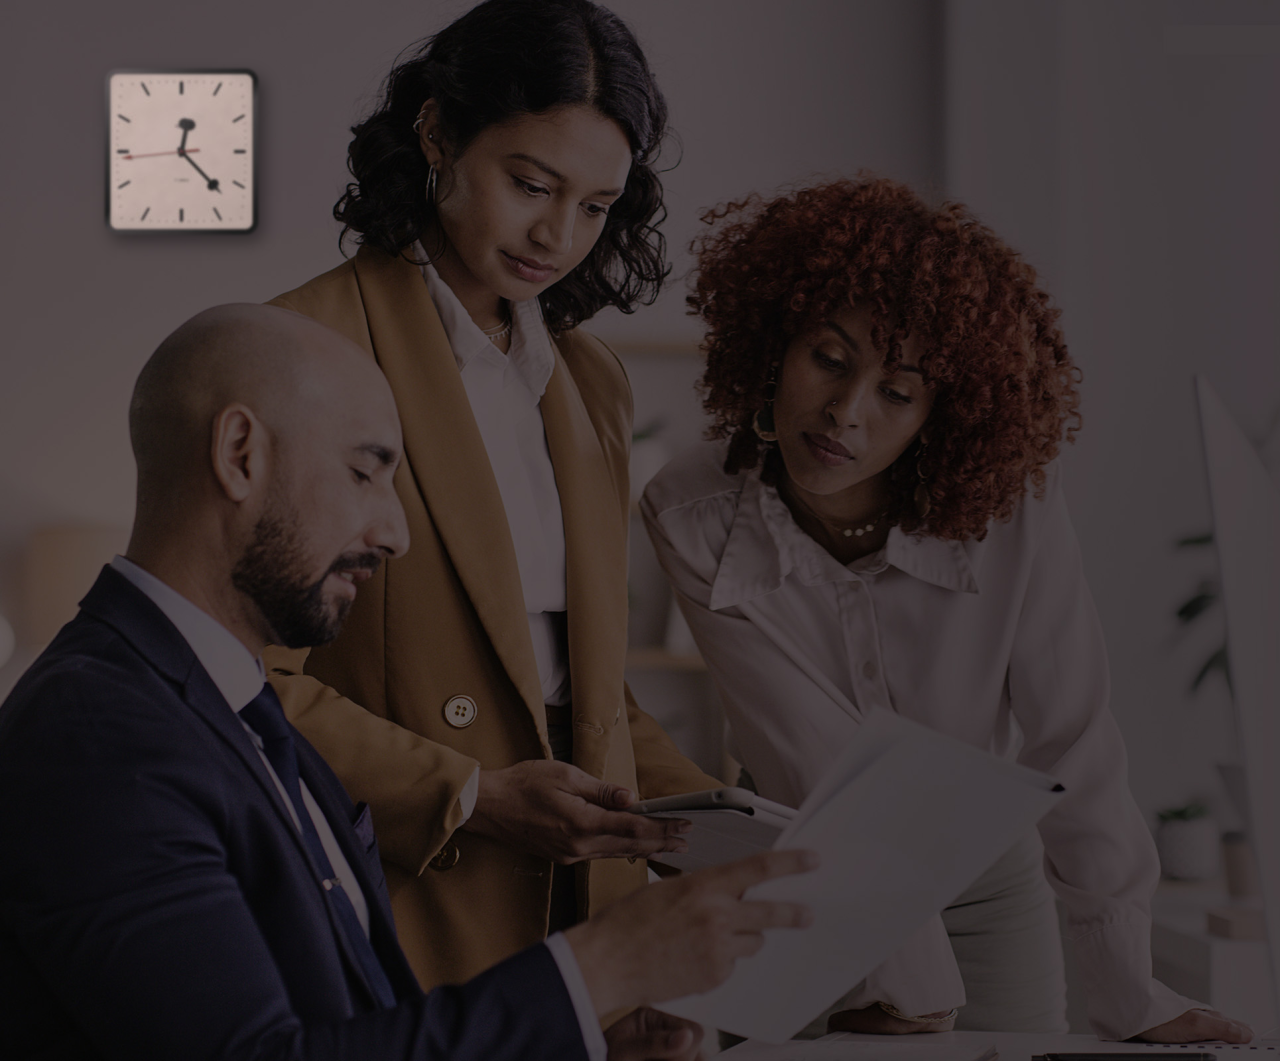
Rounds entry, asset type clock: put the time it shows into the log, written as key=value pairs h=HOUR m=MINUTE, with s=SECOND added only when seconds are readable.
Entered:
h=12 m=22 s=44
